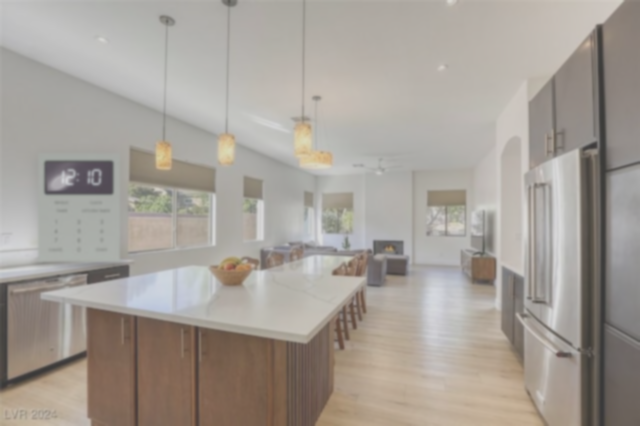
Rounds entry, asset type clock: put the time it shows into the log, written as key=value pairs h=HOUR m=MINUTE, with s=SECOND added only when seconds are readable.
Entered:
h=12 m=10
